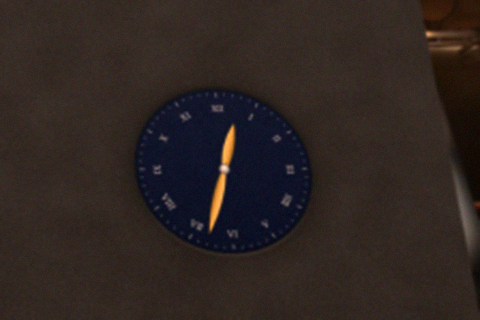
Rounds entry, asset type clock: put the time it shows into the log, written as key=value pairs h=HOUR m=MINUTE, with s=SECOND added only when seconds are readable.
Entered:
h=12 m=33
